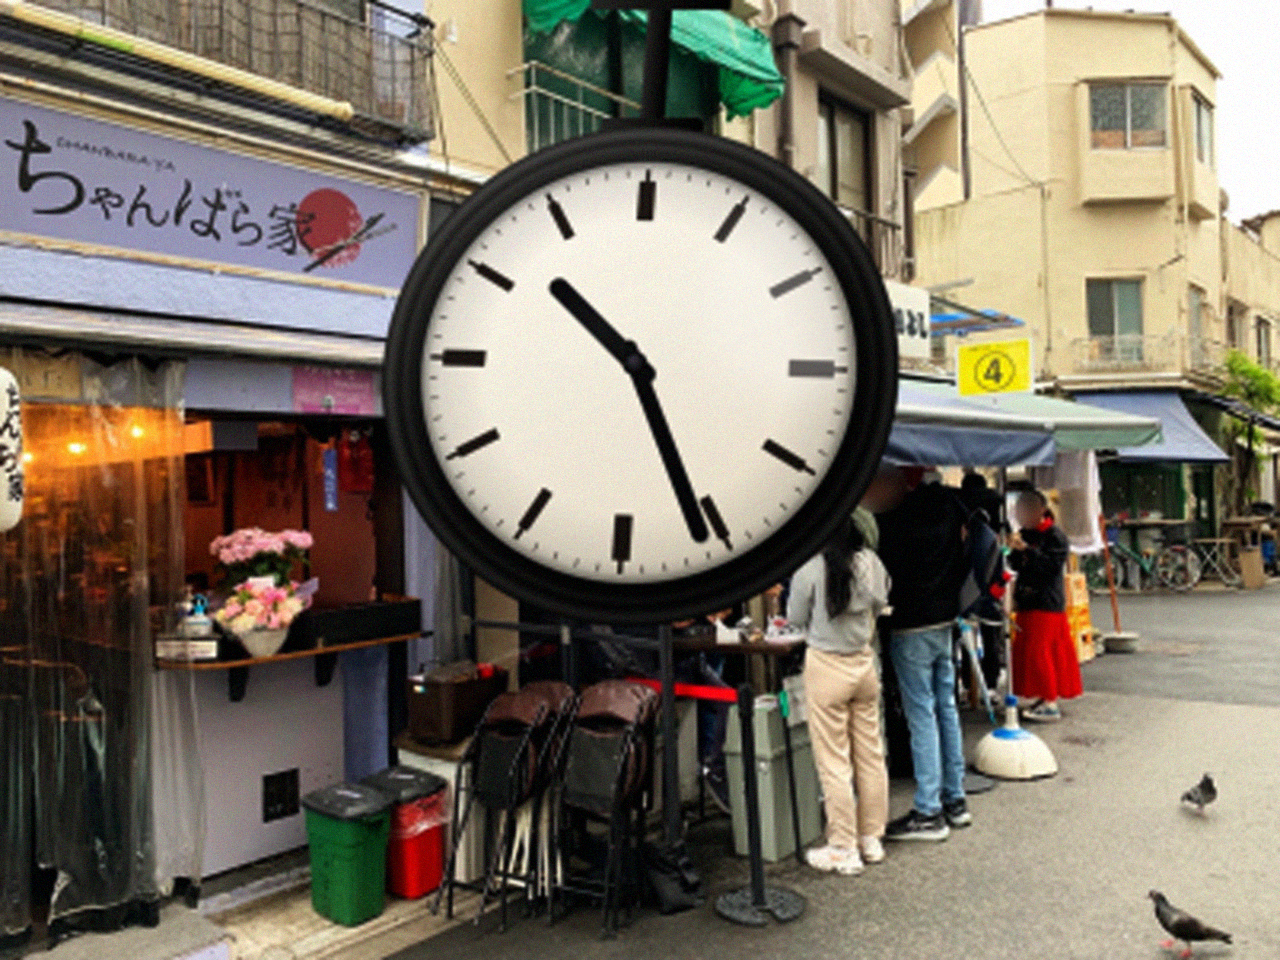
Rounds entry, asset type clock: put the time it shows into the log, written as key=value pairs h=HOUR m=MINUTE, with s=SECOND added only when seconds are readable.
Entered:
h=10 m=26
